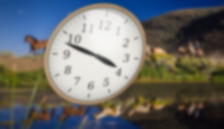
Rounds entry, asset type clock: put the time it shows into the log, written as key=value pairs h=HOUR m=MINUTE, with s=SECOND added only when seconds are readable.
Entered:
h=3 m=48
